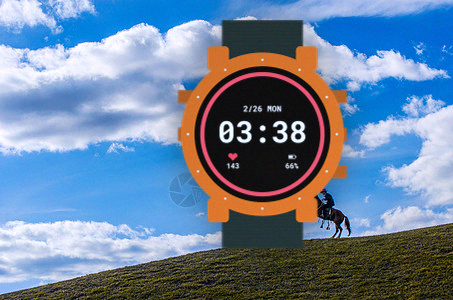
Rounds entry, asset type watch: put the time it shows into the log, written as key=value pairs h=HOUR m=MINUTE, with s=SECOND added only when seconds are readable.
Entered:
h=3 m=38
